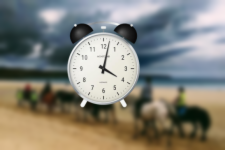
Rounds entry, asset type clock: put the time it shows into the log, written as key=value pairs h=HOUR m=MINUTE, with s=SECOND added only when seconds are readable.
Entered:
h=4 m=2
